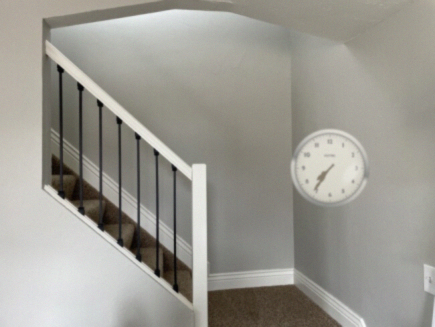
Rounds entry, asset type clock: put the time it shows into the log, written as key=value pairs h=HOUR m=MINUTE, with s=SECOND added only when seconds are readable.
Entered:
h=7 m=36
